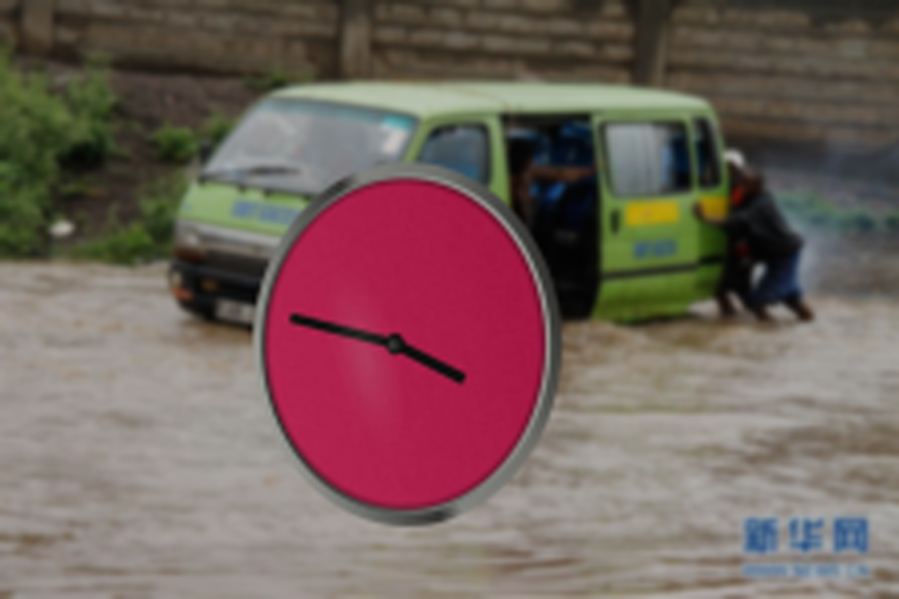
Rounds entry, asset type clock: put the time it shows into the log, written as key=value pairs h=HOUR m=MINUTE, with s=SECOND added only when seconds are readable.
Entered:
h=3 m=47
